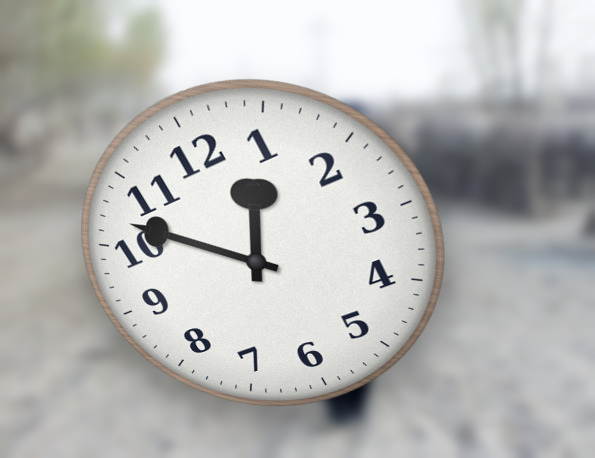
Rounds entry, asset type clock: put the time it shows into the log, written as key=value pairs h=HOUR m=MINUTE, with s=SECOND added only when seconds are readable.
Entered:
h=12 m=52
